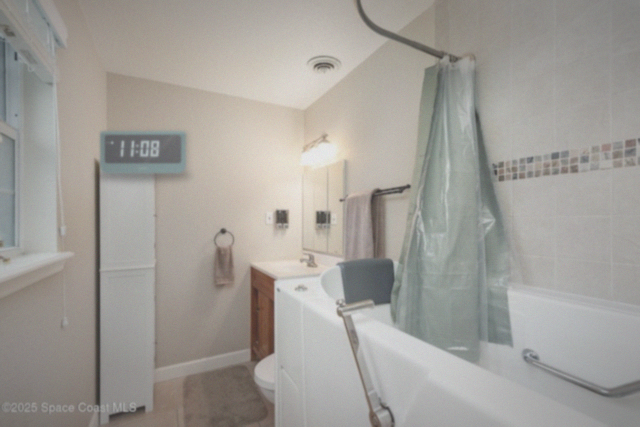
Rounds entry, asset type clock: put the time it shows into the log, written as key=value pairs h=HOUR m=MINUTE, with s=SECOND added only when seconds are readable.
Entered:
h=11 m=8
